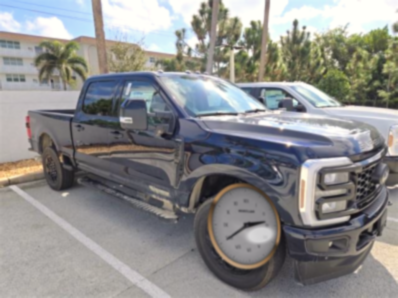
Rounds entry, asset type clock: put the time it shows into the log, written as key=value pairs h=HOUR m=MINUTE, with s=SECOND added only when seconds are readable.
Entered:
h=2 m=40
